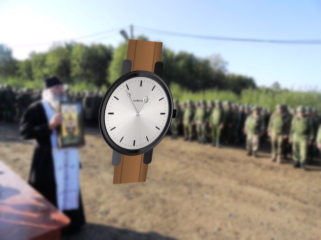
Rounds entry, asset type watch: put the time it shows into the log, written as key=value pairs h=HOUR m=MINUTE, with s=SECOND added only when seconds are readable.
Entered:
h=12 m=54
